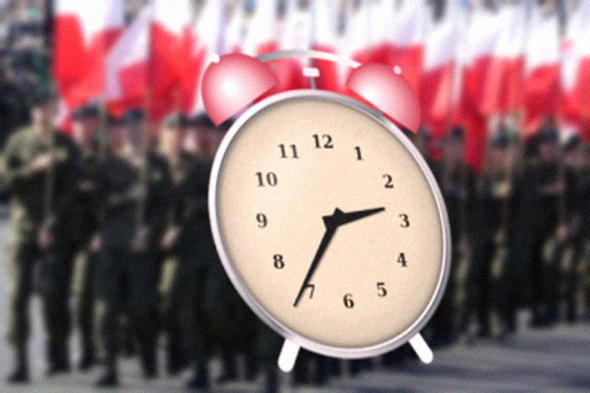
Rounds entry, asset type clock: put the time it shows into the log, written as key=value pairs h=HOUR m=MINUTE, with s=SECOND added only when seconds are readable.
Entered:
h=2 m=36
